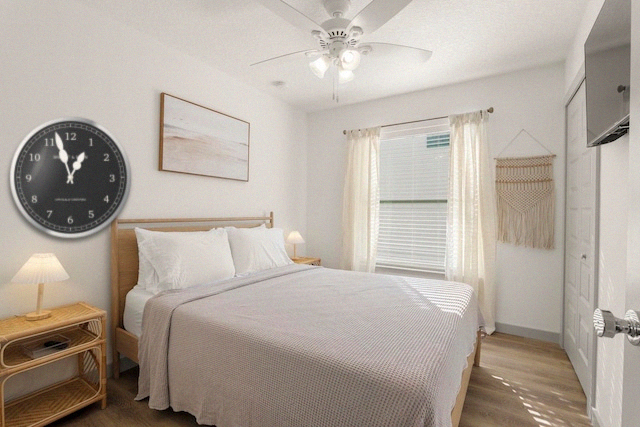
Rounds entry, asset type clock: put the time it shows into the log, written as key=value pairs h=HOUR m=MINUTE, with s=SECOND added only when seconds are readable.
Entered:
h=12 m=57
